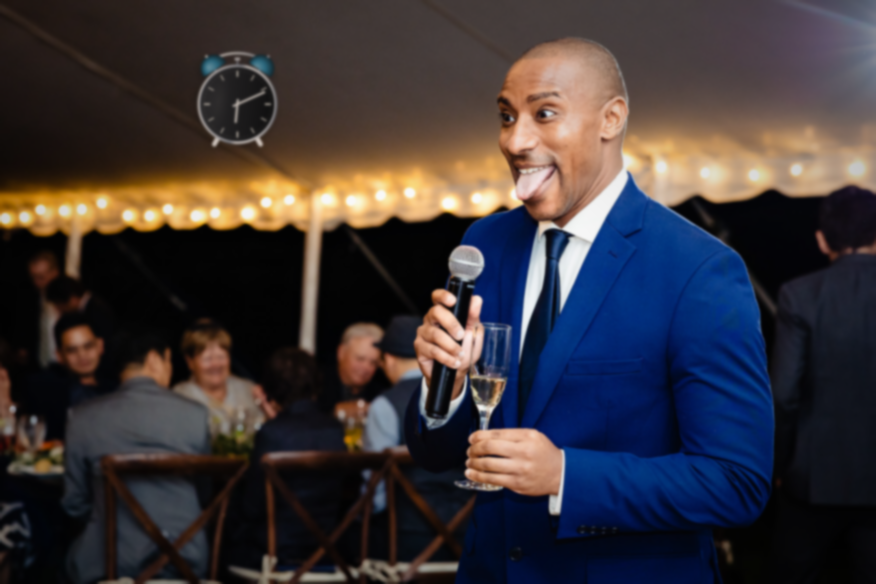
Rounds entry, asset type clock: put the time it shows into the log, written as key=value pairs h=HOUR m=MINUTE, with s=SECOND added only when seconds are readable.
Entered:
h=6 m=11
